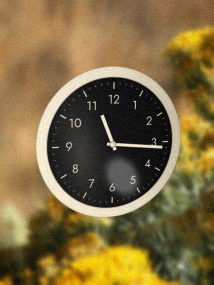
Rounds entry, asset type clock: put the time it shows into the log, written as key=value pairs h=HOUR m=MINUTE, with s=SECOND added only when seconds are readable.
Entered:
h=11 m=16
